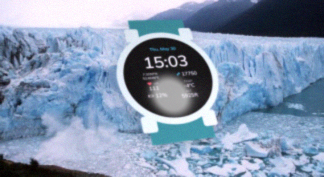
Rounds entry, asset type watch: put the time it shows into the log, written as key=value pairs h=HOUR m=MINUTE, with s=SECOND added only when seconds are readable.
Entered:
h=15 m=3
